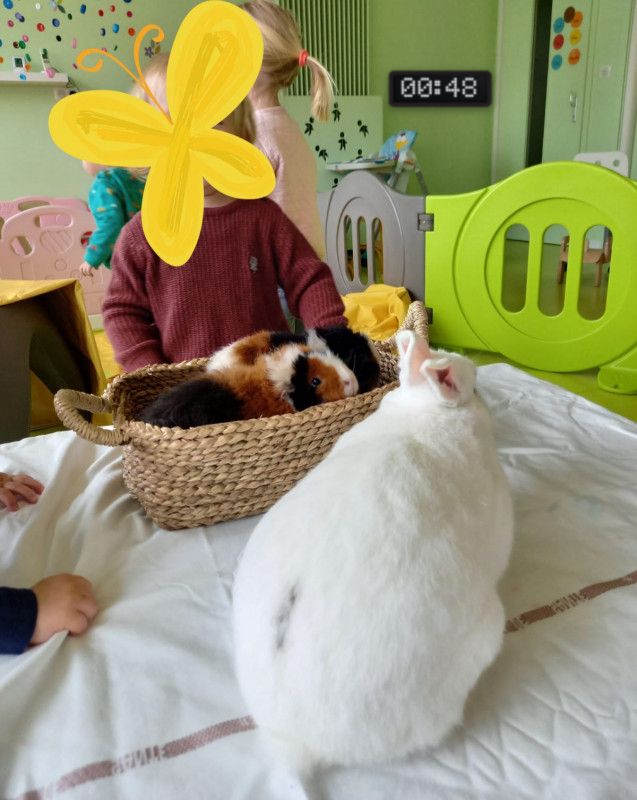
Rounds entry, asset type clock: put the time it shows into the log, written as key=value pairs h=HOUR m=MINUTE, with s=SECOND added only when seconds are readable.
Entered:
h=0 m=48
